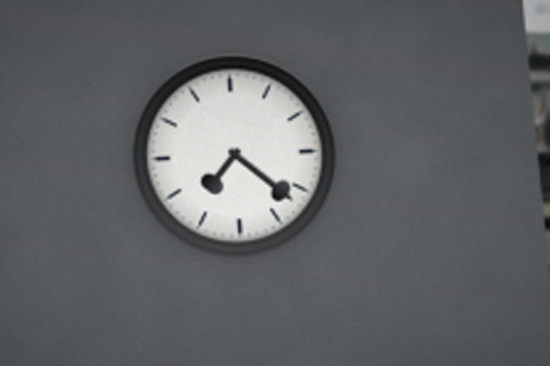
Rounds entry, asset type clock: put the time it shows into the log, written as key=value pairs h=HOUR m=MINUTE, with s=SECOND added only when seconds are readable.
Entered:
h=7 m=22
